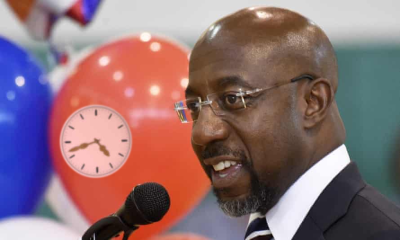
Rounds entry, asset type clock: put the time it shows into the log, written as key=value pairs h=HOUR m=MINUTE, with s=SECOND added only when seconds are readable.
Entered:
h=4 m=42
